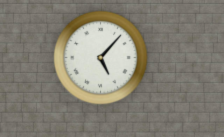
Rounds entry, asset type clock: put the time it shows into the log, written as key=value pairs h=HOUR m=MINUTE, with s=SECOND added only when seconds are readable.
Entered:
h=5 m=7
